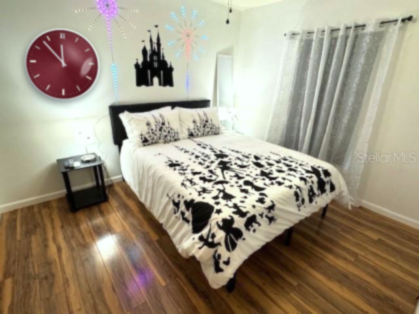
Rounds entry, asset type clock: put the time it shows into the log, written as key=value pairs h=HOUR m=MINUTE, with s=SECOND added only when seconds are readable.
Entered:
h=11 m=53
